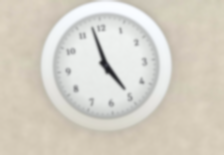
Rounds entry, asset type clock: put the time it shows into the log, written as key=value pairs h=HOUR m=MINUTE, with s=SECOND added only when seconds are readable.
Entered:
h=4 m=58
